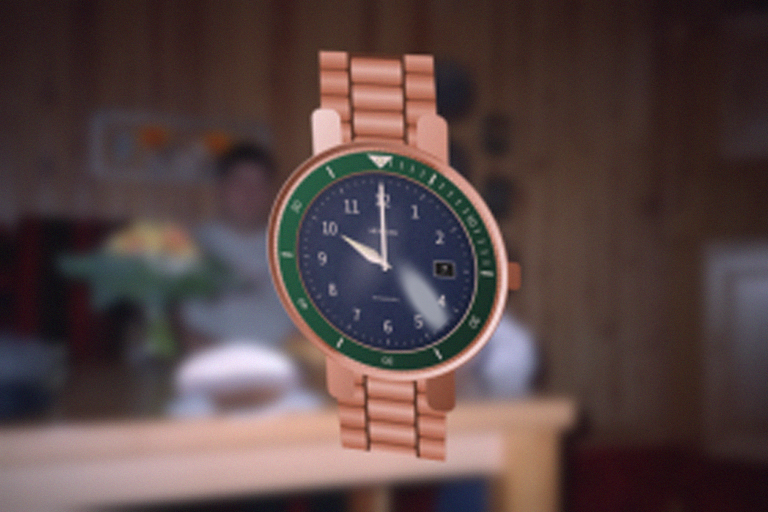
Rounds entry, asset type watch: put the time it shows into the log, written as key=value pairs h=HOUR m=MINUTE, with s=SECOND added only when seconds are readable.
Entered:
h=10 m=0
